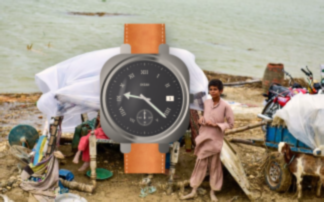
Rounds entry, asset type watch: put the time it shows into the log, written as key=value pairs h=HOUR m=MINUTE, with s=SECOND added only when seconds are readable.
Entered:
h=9 m=22
